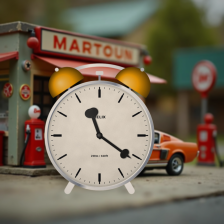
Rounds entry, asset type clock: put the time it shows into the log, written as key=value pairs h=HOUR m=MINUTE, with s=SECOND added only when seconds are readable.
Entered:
h=11 m=21
